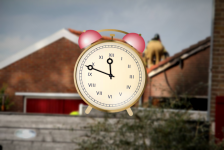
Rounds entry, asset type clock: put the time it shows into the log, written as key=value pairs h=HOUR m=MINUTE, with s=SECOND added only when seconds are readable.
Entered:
h=11 m=48
